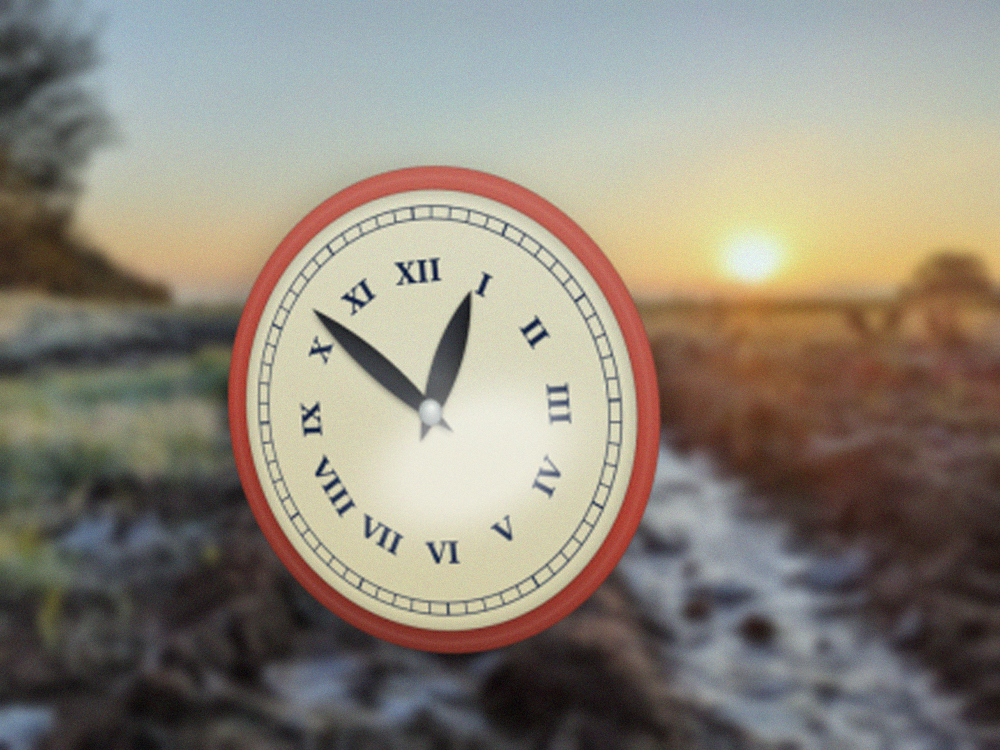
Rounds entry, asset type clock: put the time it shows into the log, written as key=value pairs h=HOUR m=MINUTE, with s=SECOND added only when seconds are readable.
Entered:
h=12 m=52
